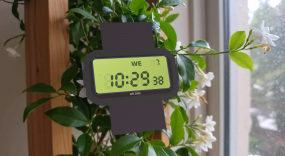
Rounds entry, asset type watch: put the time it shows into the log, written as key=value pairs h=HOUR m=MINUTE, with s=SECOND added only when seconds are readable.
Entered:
h=10 m=29 s=38
